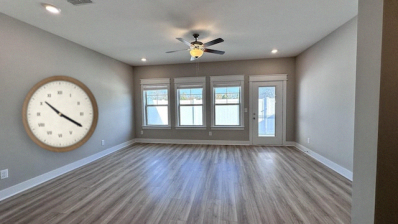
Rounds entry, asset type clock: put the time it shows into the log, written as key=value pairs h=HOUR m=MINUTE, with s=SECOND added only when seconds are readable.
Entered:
h=10 m=20
